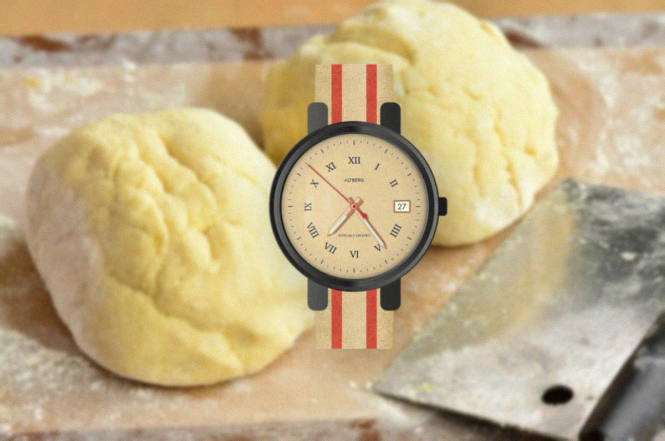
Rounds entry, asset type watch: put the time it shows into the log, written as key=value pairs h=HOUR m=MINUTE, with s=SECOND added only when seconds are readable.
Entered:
h=7 m=23 s=52
